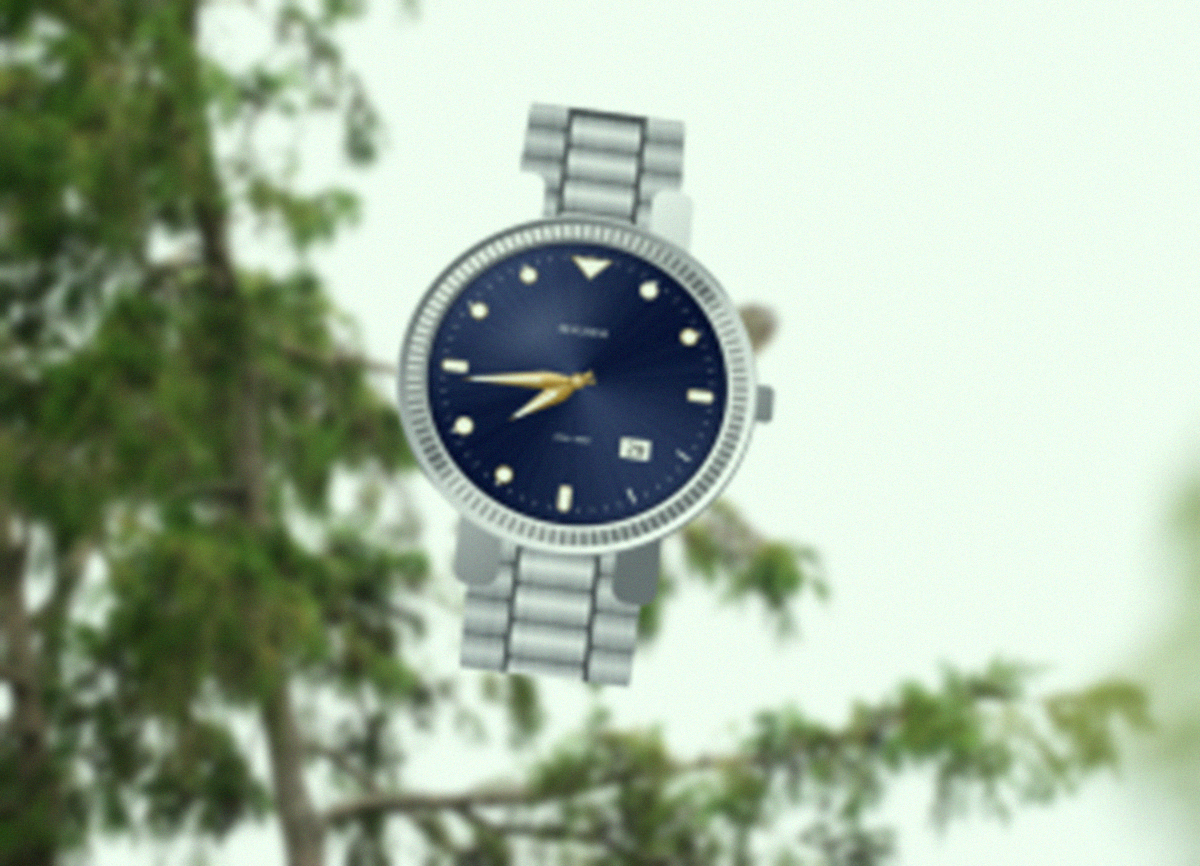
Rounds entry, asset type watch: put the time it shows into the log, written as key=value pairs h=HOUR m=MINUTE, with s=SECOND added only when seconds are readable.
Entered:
h=7 m=44
